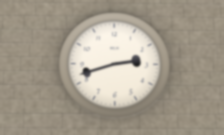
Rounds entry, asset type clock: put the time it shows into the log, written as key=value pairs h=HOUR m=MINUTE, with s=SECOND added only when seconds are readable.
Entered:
h=2 m=42
